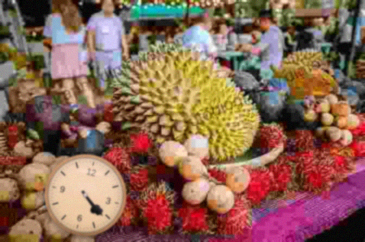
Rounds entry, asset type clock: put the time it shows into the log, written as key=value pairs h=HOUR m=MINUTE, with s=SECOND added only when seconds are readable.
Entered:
h=4 m=21
